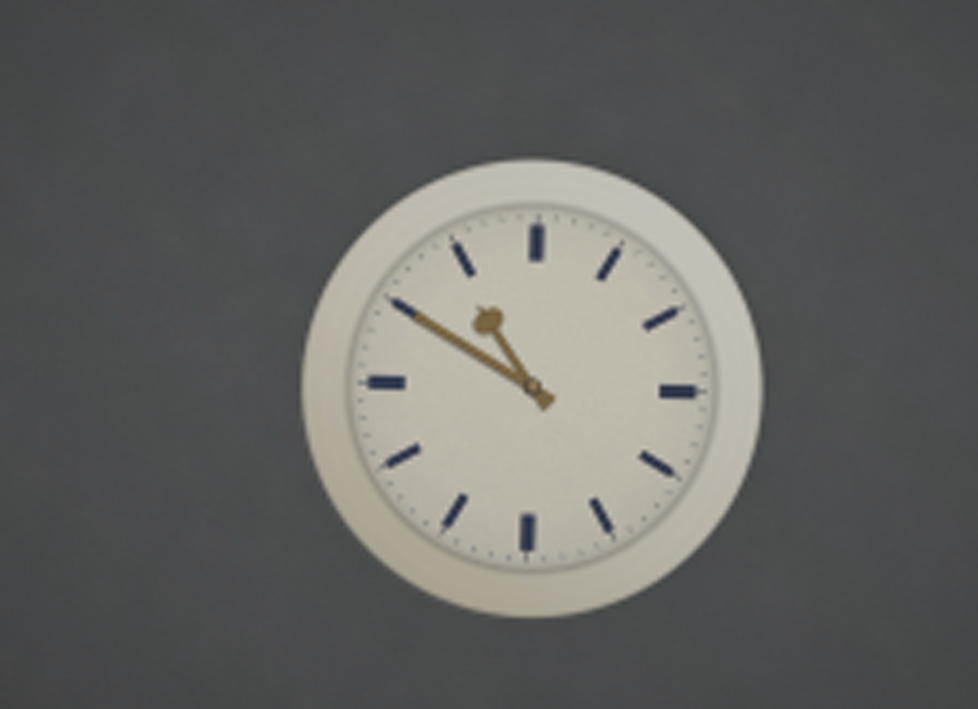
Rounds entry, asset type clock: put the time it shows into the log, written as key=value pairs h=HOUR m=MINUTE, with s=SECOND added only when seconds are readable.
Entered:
h=10 m=50
